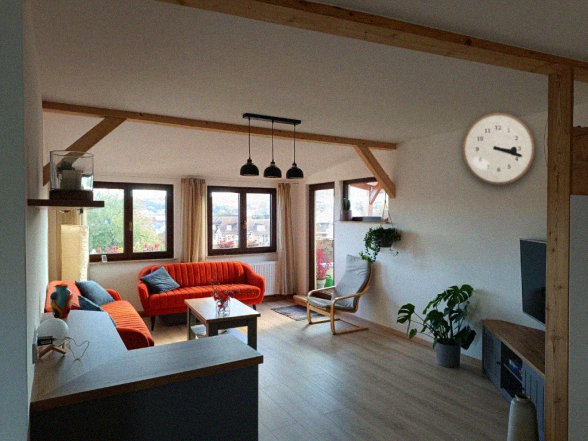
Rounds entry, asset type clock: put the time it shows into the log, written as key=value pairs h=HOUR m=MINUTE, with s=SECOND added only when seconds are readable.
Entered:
h=3 m=18
